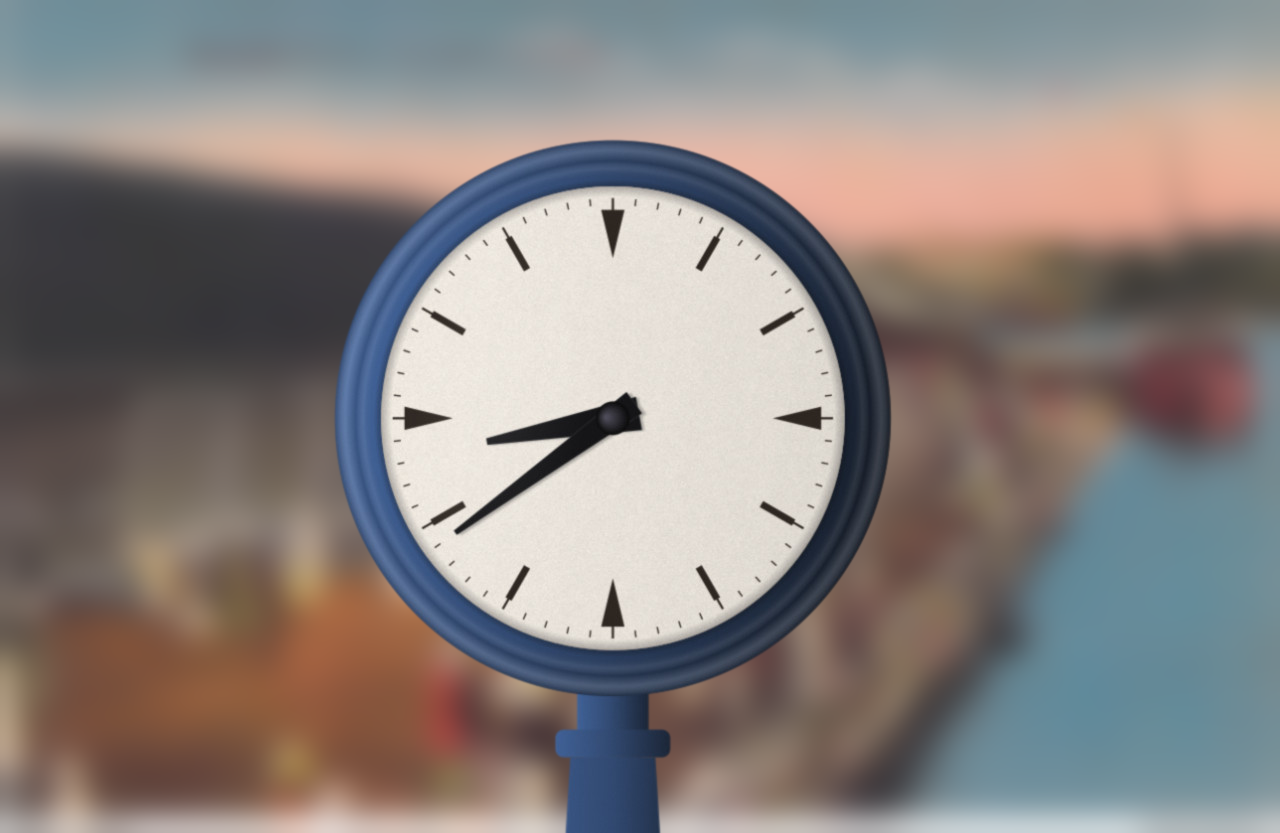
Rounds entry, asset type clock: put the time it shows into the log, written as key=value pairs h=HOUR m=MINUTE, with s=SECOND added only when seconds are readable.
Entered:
h=8 m=39
